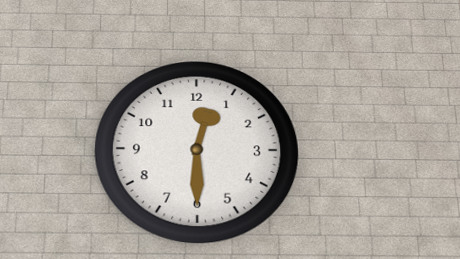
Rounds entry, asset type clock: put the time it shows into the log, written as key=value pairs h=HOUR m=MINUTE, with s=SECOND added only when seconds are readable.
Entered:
h=12 m=30
